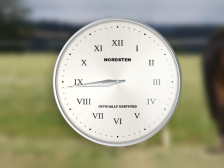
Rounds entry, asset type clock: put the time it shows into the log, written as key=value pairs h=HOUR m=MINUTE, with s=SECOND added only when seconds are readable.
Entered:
h=8 m=44
